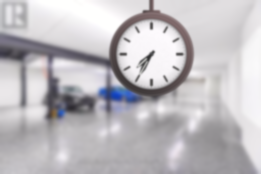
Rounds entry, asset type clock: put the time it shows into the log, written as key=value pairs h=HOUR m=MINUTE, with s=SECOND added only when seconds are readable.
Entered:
h=7 m=35
